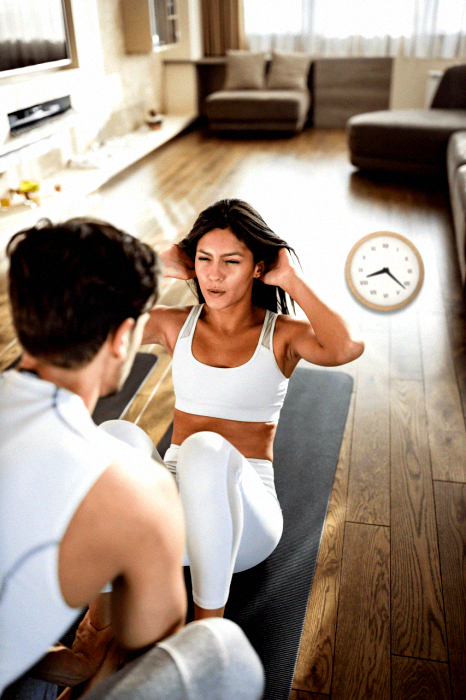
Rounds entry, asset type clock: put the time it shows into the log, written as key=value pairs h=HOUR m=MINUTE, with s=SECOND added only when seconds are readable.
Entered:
h=8 m=22
